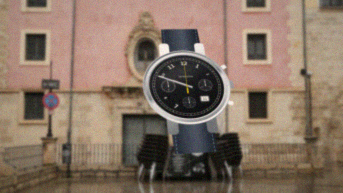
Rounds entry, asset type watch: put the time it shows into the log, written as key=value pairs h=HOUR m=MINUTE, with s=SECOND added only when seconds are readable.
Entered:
h=9 m=49
